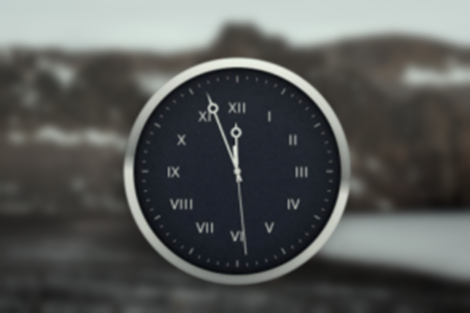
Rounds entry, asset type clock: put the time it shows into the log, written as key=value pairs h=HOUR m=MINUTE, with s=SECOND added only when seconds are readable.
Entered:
h=11 m=56 s=29
